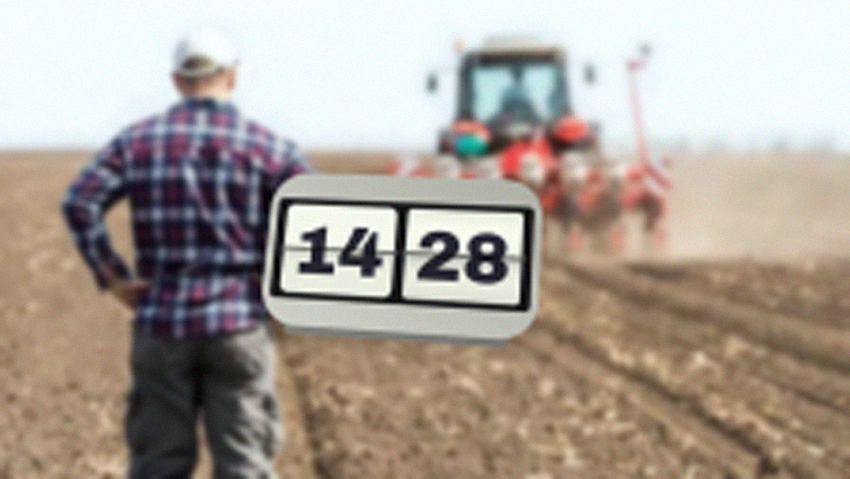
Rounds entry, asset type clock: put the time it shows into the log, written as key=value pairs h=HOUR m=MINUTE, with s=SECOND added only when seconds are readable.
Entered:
h=14 m=28
